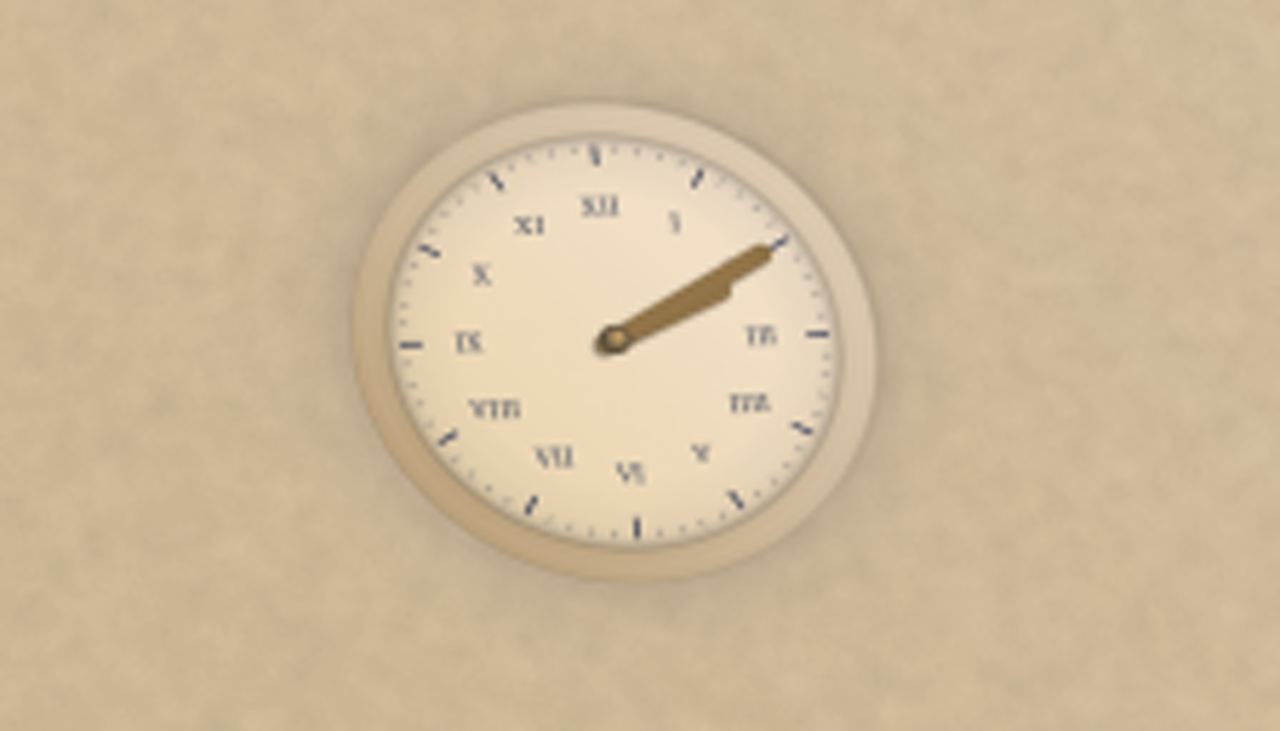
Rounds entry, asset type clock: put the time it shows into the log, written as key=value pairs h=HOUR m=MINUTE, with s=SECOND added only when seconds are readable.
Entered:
h=2 m=10
